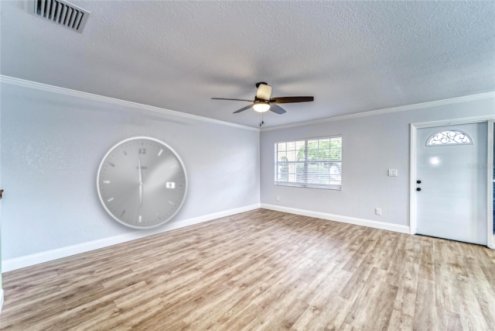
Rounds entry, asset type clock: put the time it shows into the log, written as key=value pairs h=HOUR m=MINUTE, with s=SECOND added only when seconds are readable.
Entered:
h=5 m=59
